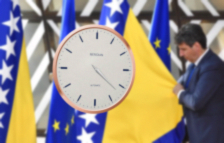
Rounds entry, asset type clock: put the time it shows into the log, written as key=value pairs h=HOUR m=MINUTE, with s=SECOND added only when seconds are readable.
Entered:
h=4 m=22
